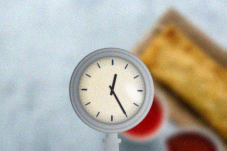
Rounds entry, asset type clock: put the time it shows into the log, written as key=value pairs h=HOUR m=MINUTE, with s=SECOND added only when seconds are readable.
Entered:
h=12 m=25
